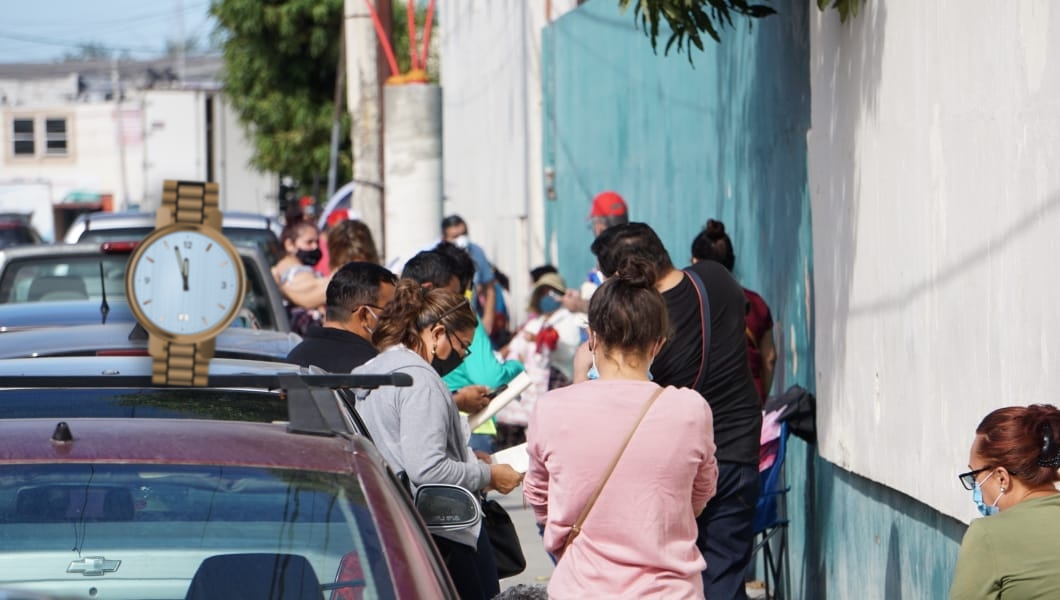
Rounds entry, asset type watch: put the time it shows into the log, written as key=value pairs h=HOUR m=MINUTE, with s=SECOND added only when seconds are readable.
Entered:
h=11 m=57
